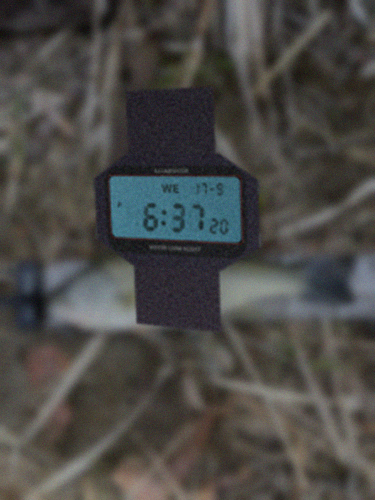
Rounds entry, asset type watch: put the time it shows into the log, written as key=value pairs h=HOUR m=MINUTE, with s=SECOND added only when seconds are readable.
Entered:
h=6 m=37 s=20
